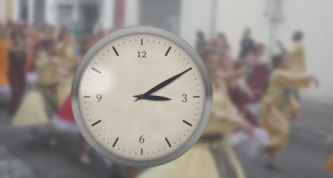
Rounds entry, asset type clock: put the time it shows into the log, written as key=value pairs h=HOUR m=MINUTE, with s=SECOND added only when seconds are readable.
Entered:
h=3 m=10
